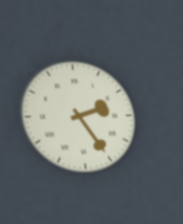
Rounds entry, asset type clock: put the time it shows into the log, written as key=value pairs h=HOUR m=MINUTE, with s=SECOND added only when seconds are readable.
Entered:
h=2 m=25
